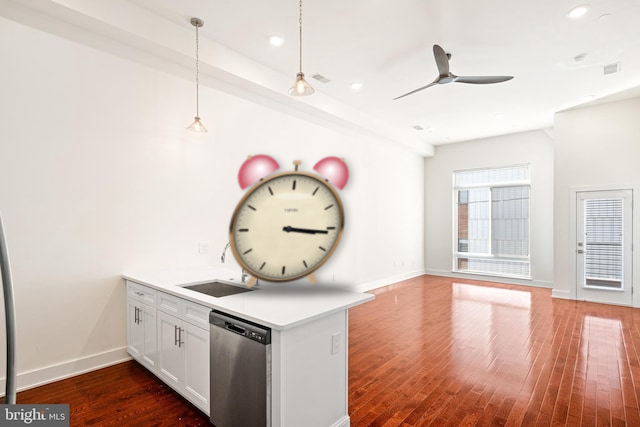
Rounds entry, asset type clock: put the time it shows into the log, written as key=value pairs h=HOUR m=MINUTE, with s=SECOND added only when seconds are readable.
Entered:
h=3 m=16
